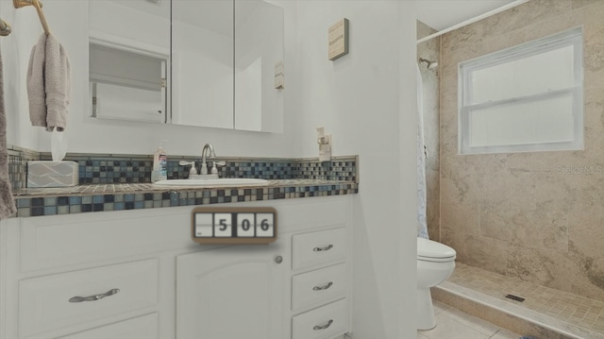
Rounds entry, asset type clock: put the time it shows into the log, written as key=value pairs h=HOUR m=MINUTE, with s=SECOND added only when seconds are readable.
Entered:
h=5 m=6
